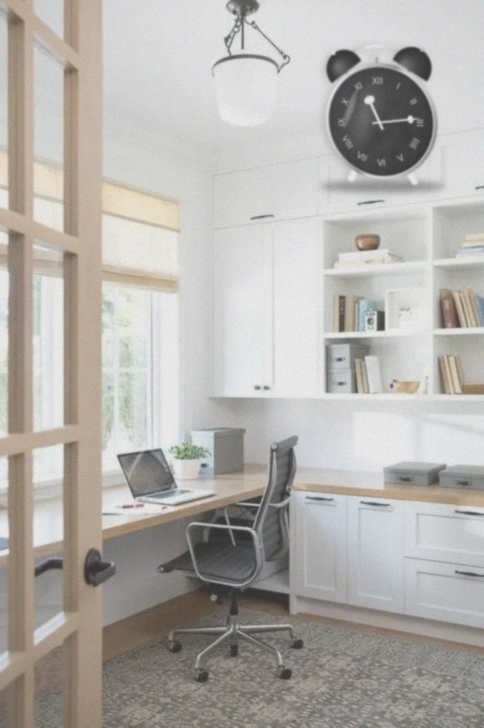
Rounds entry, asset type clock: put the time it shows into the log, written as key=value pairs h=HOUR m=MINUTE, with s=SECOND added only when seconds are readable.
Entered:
h=11 m=14
